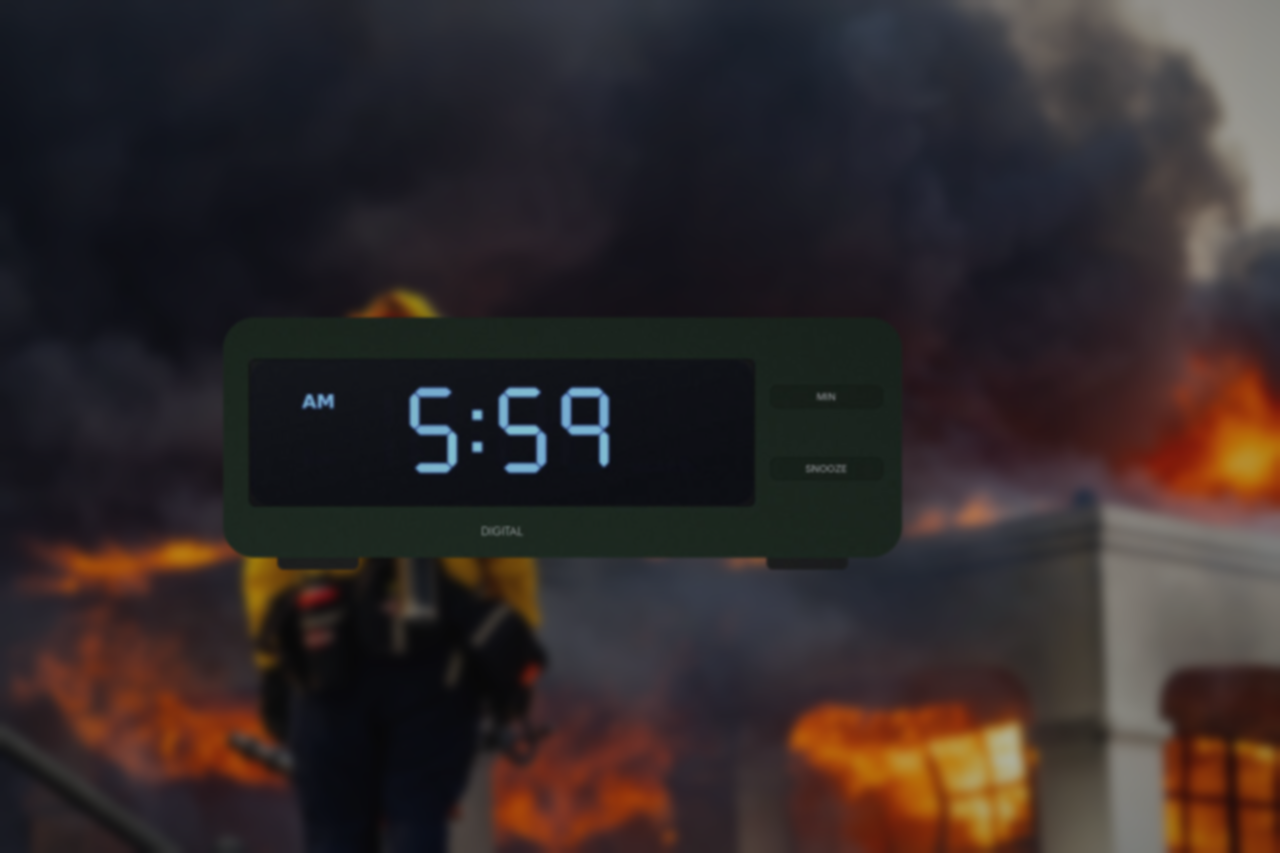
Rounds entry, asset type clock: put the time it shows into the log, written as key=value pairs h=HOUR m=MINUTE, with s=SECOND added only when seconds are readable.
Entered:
h=5 m=59
